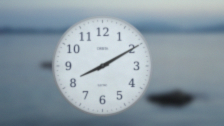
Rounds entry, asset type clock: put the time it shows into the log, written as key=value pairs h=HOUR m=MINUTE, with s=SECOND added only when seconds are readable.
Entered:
h=8 m=10
